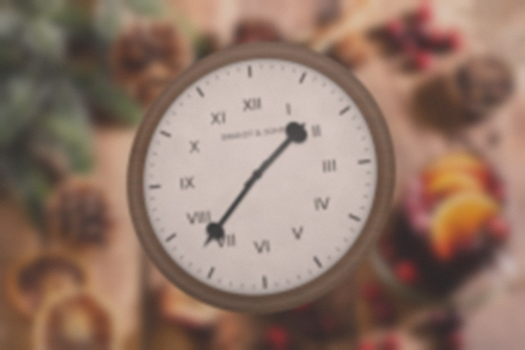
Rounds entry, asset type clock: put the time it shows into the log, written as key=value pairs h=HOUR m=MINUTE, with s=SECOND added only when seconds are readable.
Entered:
h=1 m=37
